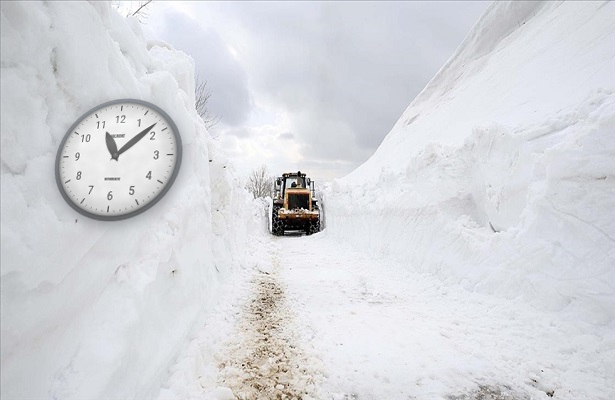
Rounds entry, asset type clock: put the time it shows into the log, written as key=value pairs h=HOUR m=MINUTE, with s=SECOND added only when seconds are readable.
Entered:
h=11 m=8
